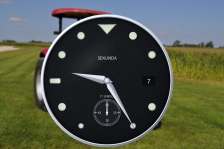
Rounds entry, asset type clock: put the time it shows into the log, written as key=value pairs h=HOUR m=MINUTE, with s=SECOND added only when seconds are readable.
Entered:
h=9 m=25
